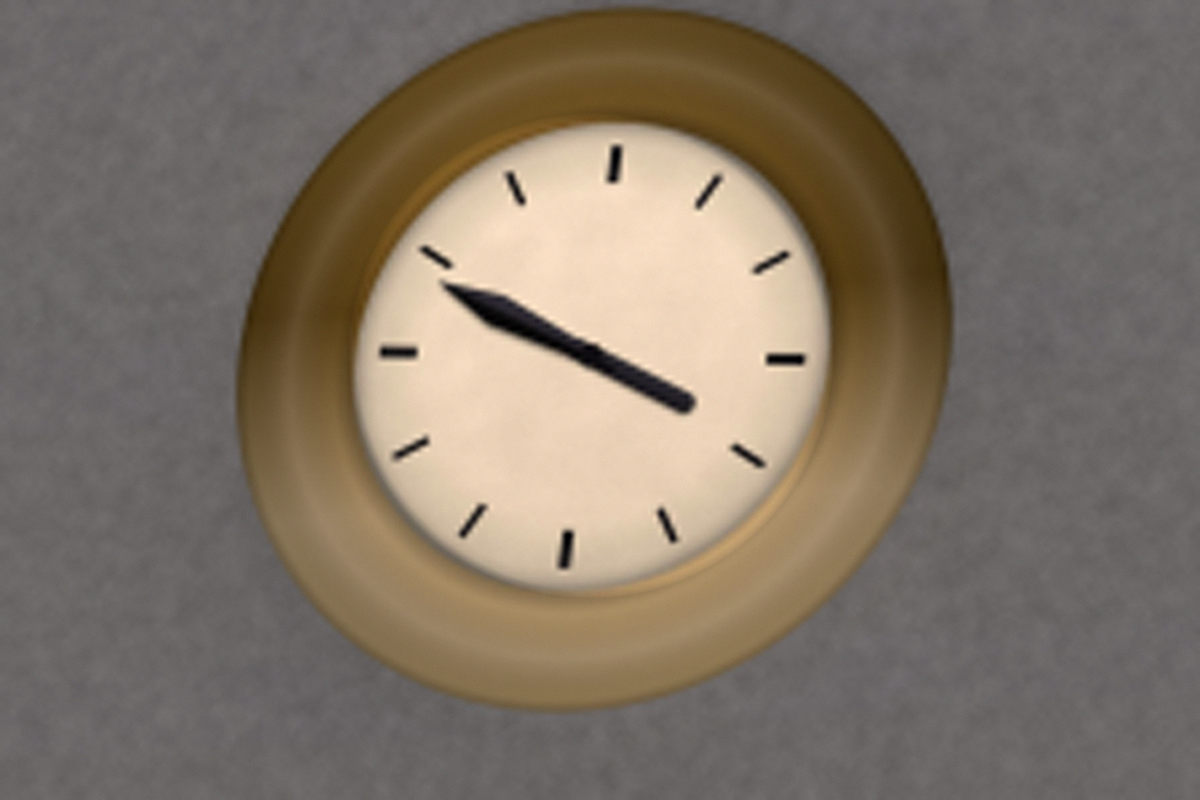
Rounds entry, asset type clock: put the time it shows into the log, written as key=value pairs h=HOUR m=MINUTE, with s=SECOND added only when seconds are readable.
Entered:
h=3 m=49
